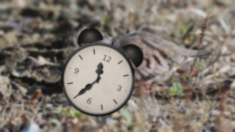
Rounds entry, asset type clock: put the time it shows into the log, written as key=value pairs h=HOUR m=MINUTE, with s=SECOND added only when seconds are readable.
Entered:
h=11 m=35
